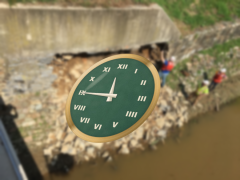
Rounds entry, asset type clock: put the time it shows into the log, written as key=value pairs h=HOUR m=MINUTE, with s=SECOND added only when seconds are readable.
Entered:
h=11 m=45
